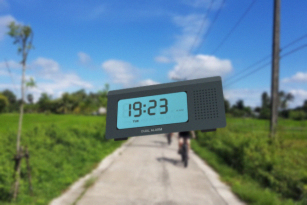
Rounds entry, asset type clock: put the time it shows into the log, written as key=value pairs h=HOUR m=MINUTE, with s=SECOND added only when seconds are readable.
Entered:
h=19 m=23
